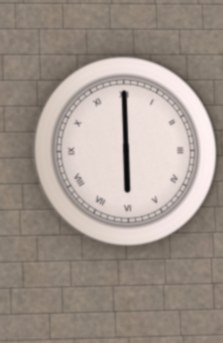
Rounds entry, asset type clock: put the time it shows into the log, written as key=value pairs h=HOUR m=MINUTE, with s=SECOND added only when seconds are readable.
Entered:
h=6 m=0
